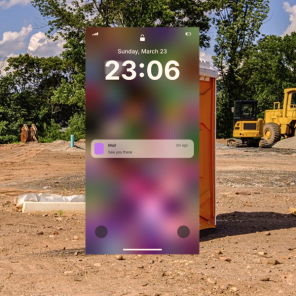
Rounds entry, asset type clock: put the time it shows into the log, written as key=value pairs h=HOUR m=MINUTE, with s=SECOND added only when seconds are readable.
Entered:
h=23 m=6
